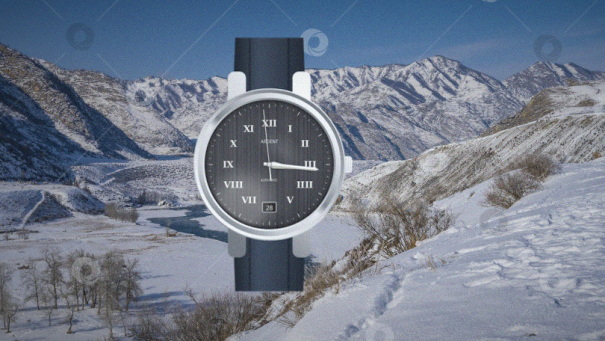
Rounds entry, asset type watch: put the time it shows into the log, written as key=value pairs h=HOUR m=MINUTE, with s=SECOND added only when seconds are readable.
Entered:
h=3 m=15 s=59
